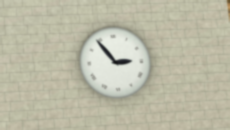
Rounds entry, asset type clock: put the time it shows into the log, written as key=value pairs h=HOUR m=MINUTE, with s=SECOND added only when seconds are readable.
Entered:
h=2 m=54
